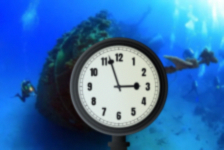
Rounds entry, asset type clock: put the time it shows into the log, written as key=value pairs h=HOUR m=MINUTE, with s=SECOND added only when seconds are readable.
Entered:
h=2 m=57
